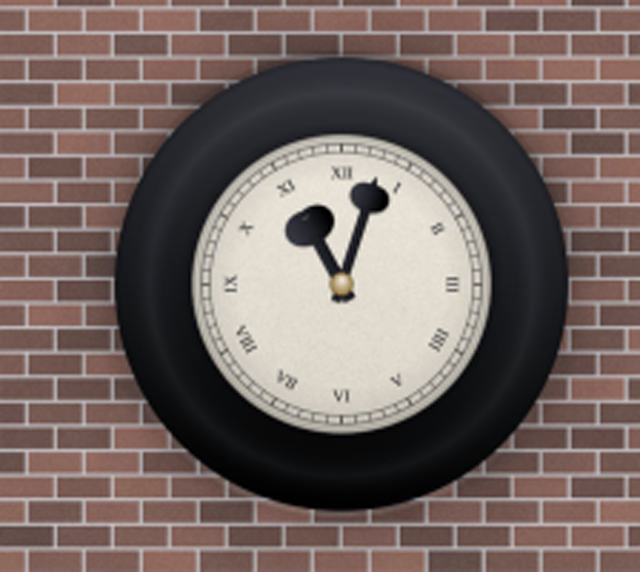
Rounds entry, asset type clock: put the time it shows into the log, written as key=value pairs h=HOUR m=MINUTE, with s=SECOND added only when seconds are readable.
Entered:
h=11 m=3
